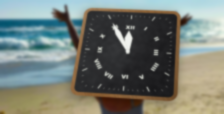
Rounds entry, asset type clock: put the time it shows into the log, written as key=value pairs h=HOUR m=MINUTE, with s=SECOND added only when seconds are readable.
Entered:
h=11 m=55
